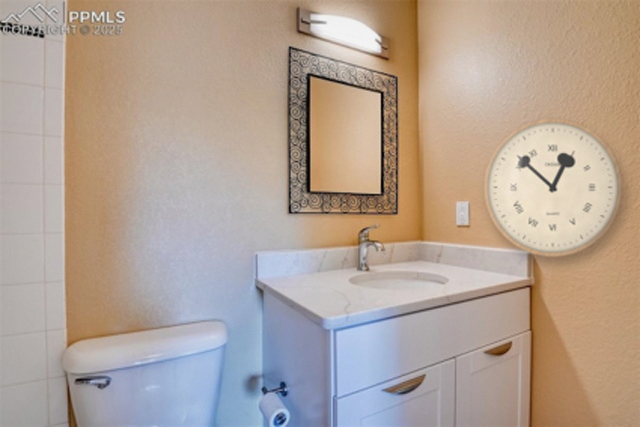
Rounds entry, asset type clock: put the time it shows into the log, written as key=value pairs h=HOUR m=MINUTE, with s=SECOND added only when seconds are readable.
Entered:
h=12 m=52
